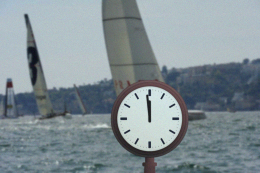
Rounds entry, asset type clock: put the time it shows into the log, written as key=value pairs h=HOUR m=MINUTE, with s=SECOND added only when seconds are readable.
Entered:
h=11 m=59
